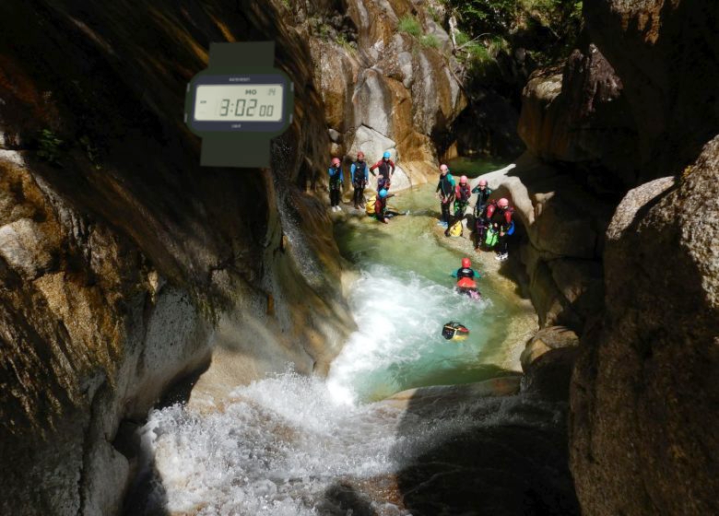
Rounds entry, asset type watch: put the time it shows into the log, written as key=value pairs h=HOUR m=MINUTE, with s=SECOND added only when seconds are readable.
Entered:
h=3 m=2 s=0
